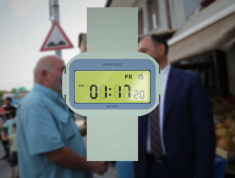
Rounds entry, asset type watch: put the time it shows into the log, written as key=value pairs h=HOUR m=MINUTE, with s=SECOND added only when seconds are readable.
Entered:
h=1 m=17 s=20
